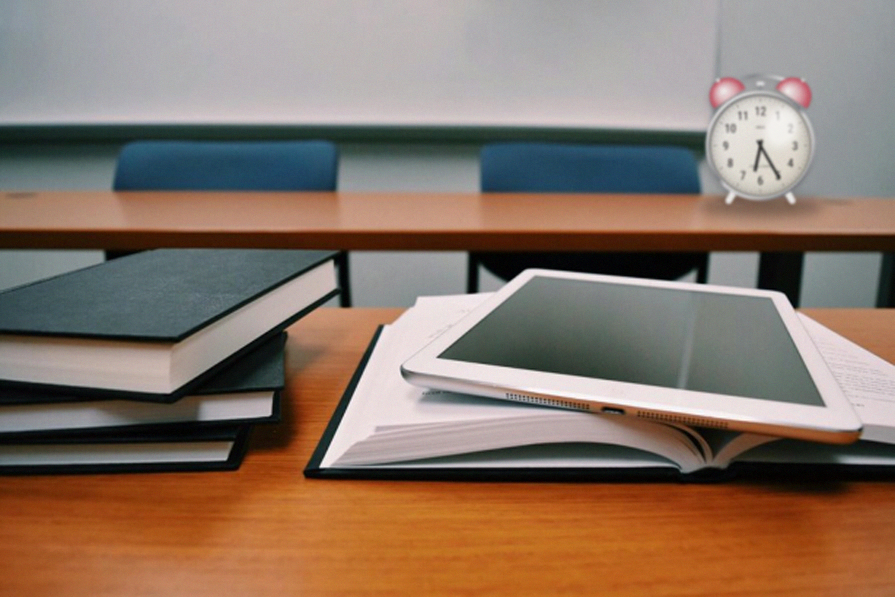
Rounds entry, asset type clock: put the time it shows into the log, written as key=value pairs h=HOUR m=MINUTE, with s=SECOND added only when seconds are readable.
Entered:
h=6 m=25
